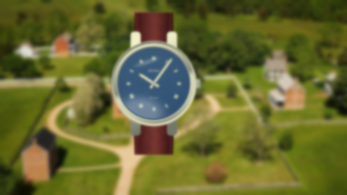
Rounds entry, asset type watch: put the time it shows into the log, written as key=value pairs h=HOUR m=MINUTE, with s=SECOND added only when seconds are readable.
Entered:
h=10 m=6
